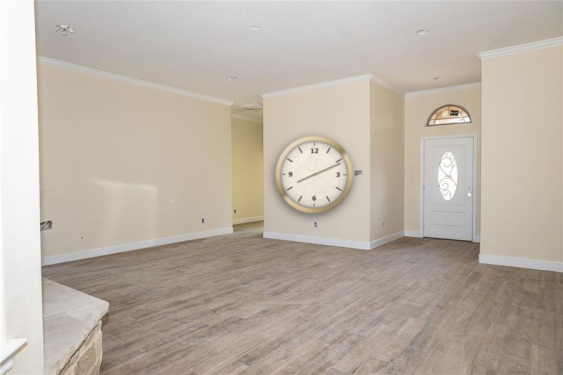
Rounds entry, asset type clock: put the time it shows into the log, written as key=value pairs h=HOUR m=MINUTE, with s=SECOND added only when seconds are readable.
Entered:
h=8 m=11
